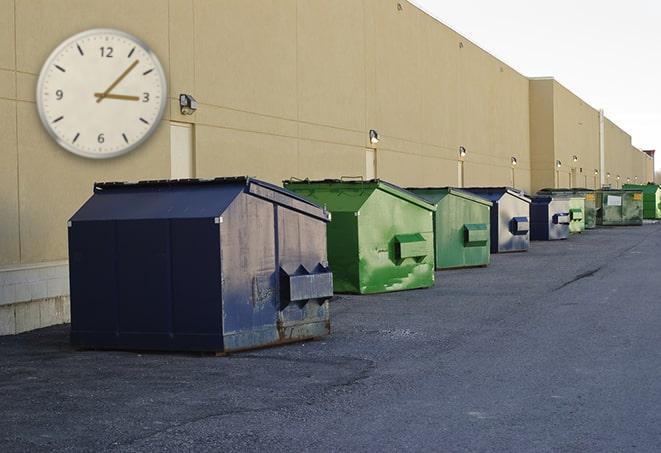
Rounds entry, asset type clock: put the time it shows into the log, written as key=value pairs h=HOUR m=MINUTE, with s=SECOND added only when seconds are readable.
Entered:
h=3 m=7
